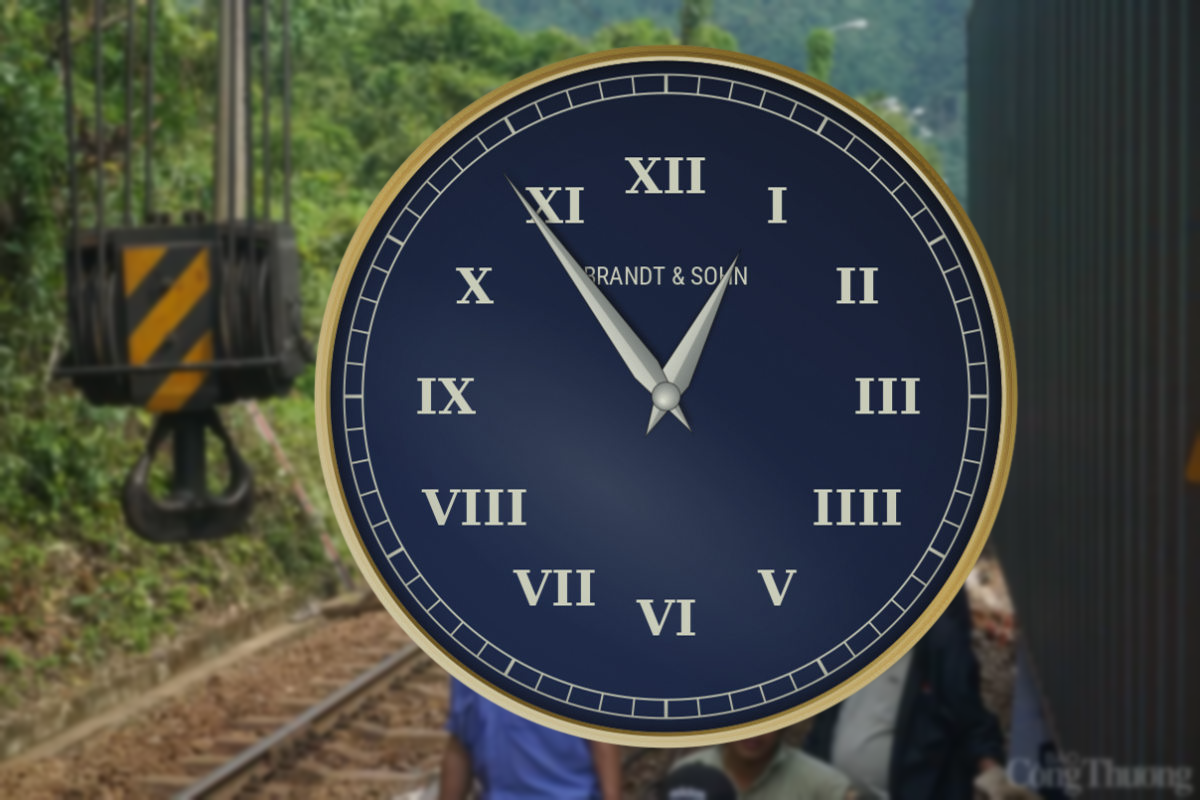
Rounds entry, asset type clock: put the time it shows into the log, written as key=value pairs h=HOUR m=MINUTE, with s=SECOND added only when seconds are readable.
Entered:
h=12 m=54
